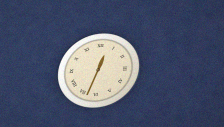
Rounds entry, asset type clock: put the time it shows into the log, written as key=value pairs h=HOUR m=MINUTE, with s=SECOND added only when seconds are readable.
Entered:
h=12 m=33
